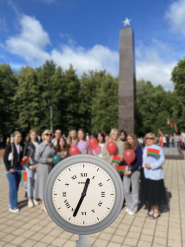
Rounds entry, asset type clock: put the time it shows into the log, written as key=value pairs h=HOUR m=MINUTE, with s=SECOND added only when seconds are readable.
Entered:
h=12 m=34
